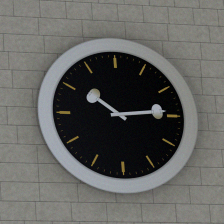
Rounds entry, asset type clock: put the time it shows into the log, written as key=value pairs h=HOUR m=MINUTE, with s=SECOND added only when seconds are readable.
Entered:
h=10 m=14
